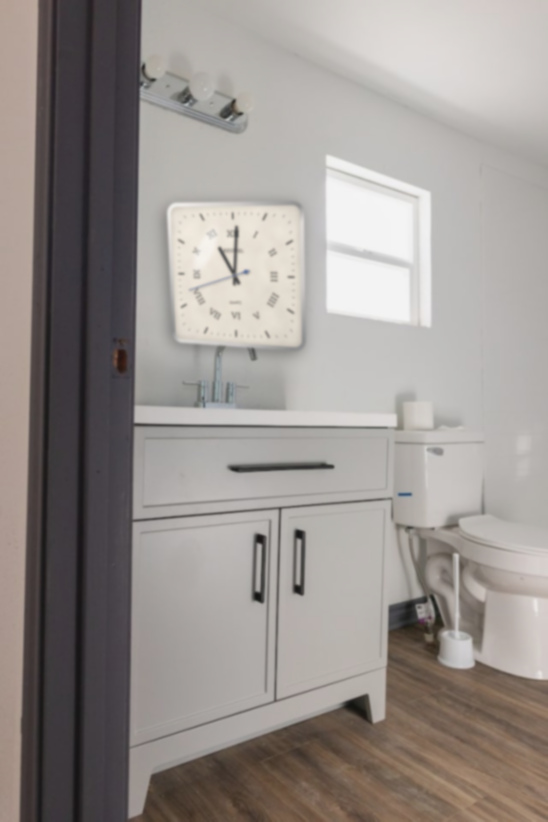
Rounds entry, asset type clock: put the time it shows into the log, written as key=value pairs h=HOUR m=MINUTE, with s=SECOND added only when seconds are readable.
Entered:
h=11 m=0 s=42
